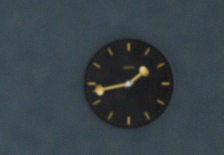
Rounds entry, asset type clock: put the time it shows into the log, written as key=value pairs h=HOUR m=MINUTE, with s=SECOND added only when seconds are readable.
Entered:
h=1 m=43
